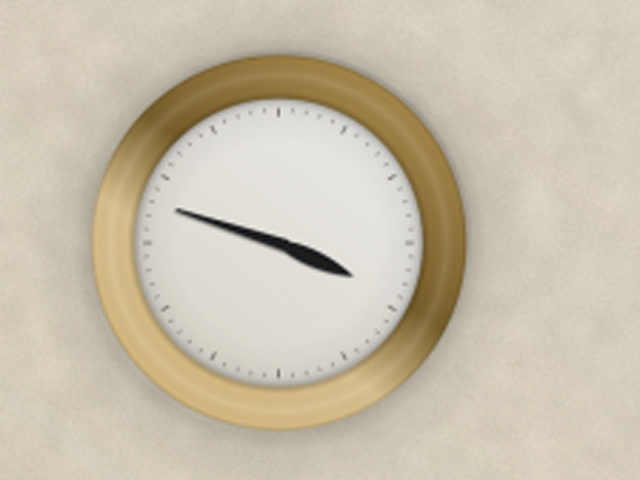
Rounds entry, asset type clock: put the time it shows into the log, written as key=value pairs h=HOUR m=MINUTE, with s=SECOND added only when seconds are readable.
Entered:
h=3 m=48
